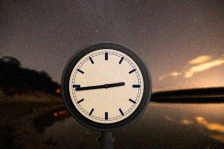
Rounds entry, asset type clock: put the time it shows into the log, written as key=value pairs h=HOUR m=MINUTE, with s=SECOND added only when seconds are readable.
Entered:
h=2 m=44
